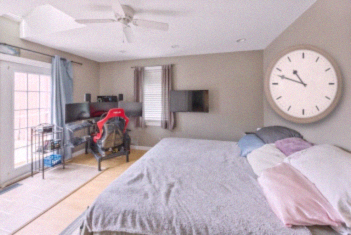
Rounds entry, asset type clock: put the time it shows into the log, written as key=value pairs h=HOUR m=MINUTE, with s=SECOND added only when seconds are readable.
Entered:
h=10 m=48
